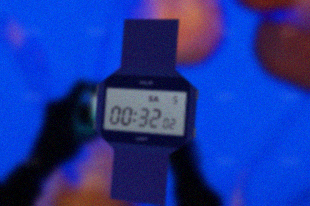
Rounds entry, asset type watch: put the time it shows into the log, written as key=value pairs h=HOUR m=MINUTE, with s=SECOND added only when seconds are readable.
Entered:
h=0 m=32
